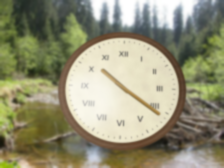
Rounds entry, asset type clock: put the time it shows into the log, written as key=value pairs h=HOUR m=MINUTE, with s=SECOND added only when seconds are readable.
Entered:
h=10 m=21
